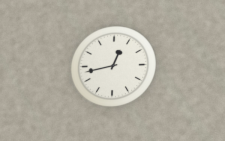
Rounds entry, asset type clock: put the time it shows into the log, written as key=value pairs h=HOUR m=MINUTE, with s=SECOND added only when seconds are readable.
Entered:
h=12 m=43
